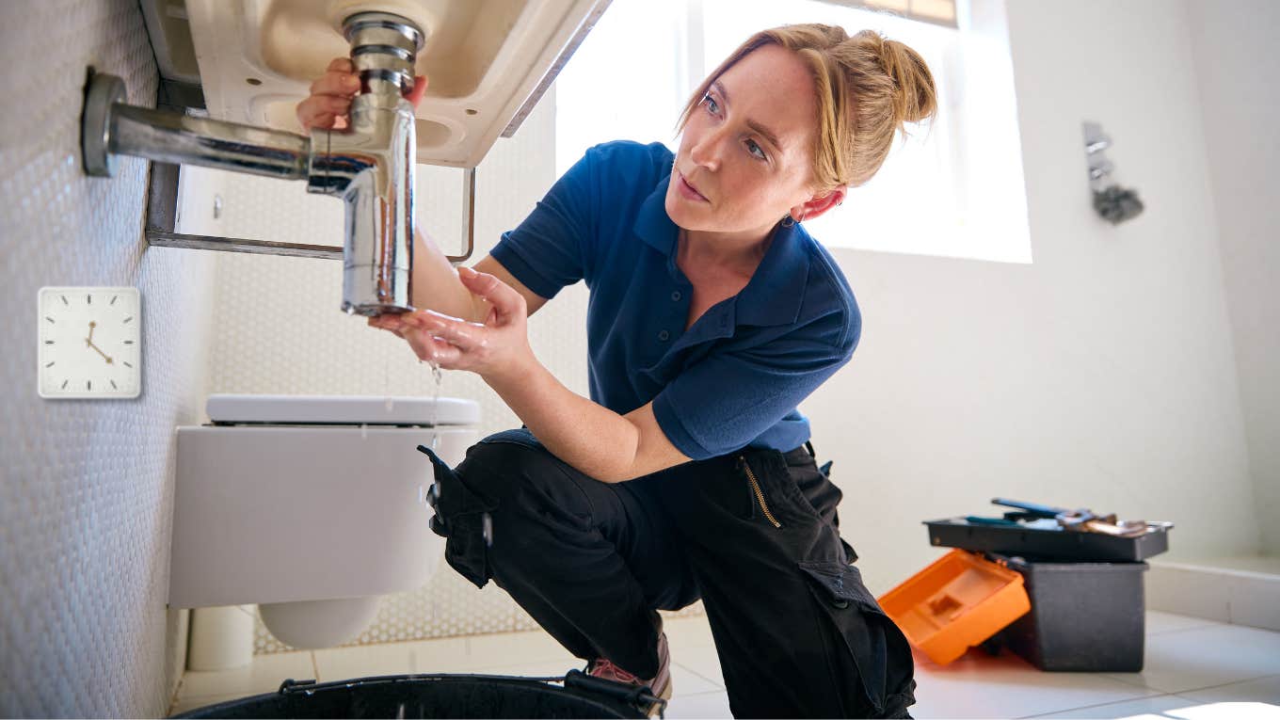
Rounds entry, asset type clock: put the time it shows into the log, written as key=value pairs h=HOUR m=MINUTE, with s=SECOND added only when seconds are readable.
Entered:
h=12 m=22
